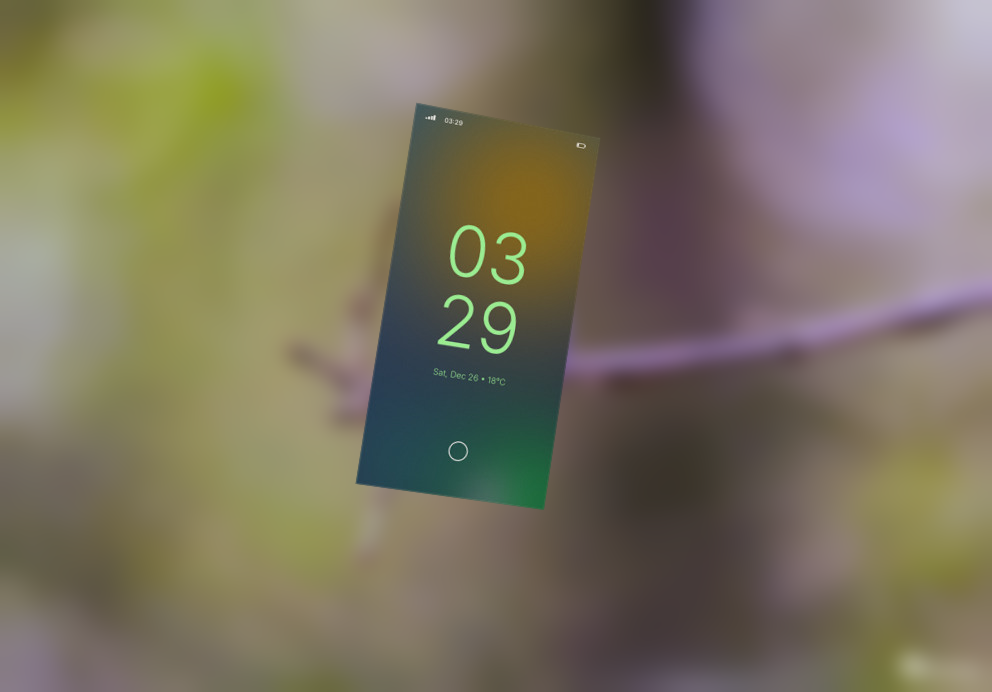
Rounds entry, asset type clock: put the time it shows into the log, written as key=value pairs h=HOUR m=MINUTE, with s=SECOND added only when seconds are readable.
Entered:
h=3 m=29
